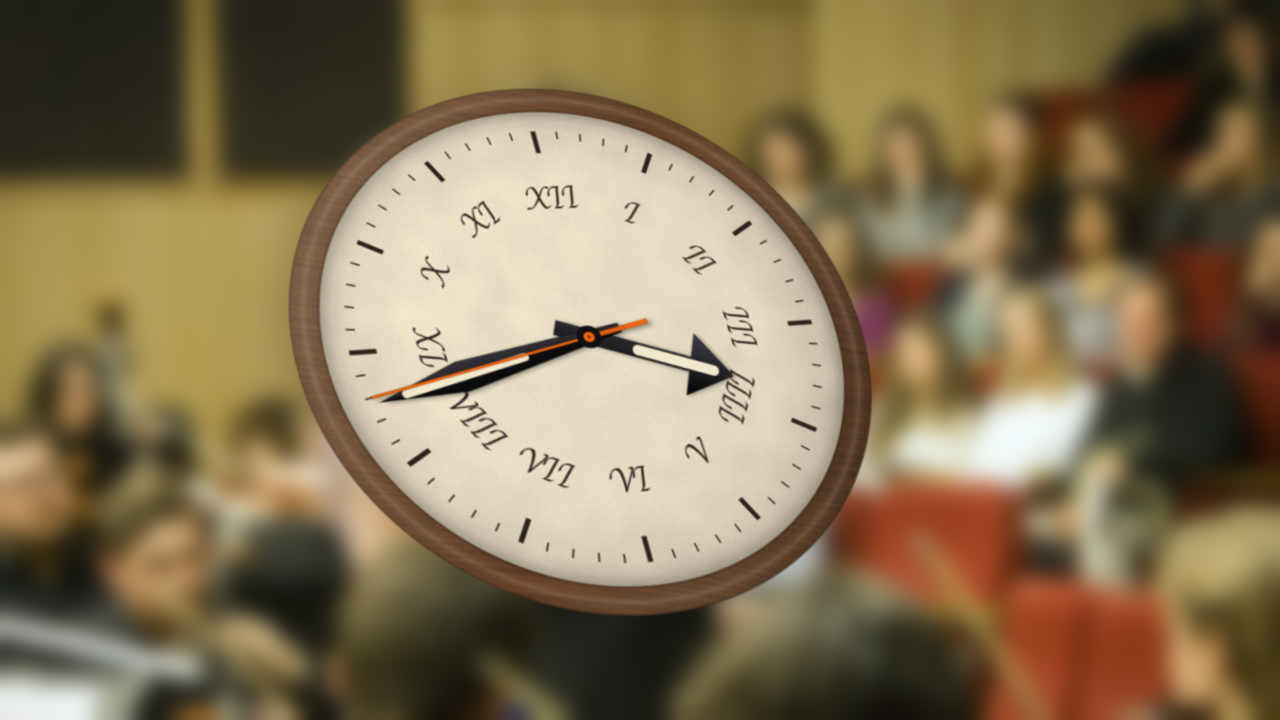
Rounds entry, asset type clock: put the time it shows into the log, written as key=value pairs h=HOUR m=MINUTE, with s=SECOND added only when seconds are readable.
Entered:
h=3 m=42 s=43
